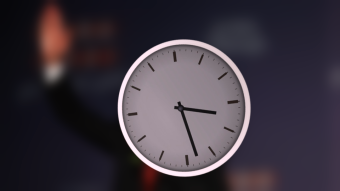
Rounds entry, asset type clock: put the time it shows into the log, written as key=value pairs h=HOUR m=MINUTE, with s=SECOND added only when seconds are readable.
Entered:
h=3 m=28
